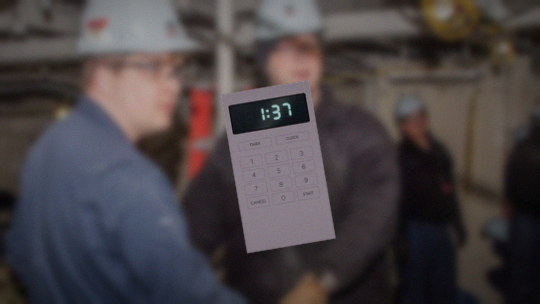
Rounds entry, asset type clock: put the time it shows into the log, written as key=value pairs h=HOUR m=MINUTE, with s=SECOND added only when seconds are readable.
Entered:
h=1 m=37
